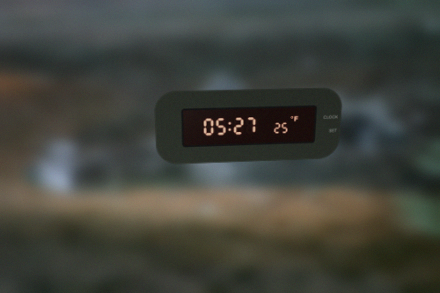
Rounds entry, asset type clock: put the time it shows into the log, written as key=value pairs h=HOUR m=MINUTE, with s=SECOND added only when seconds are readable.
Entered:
h=5 m=27
